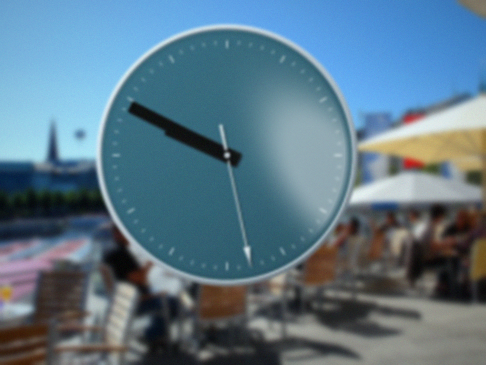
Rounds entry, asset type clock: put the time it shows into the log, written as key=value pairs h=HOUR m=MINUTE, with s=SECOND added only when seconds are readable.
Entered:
h=9 m=49 s=28
